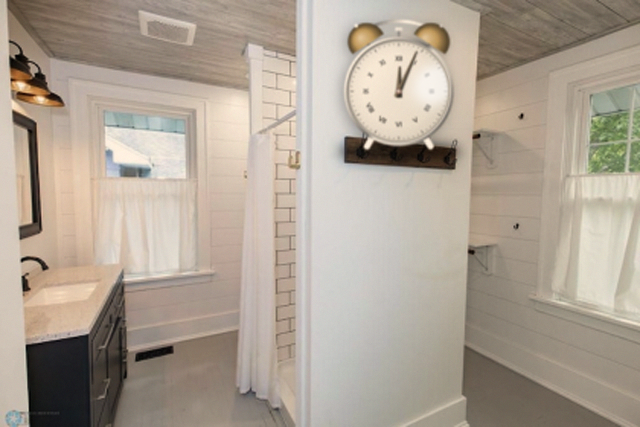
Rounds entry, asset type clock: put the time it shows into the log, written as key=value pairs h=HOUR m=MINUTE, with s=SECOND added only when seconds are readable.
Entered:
h=12 m=4
